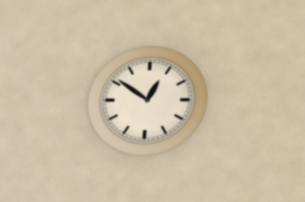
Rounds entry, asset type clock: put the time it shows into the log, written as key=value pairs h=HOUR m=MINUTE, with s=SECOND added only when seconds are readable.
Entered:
h=12 m=51
